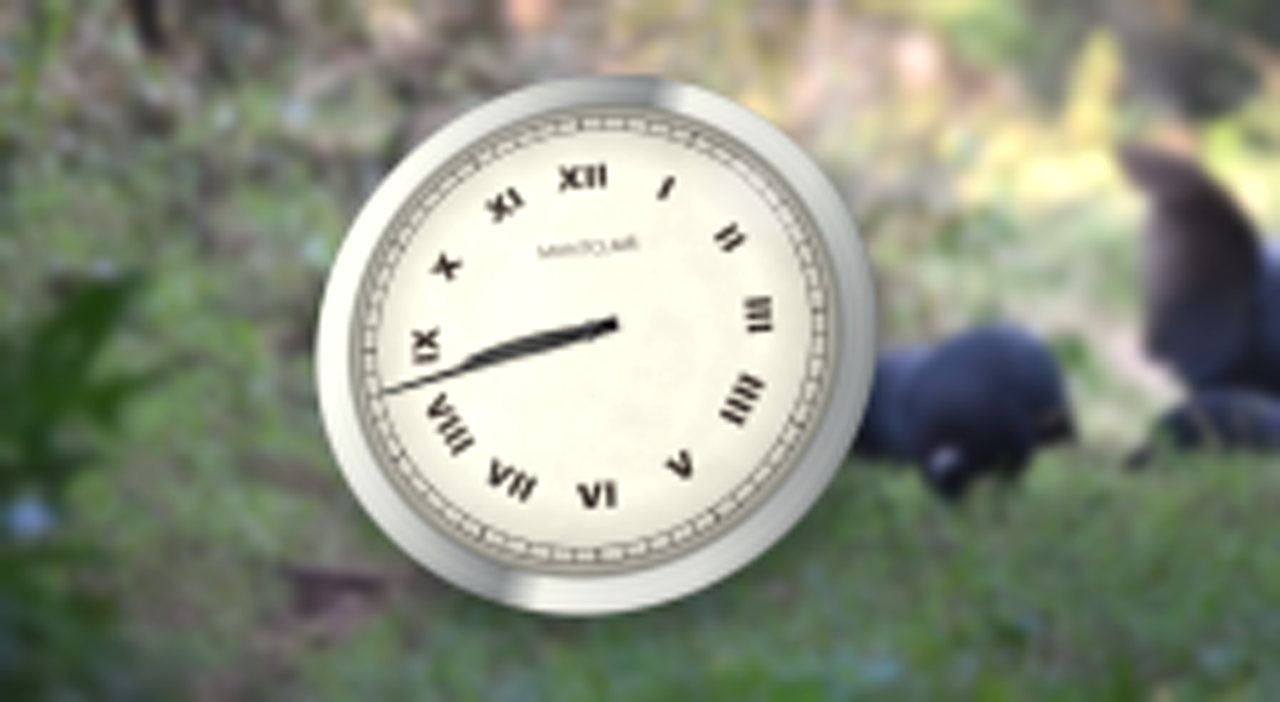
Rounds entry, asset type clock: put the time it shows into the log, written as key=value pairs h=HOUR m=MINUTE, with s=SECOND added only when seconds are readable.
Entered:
h=8 m=43
